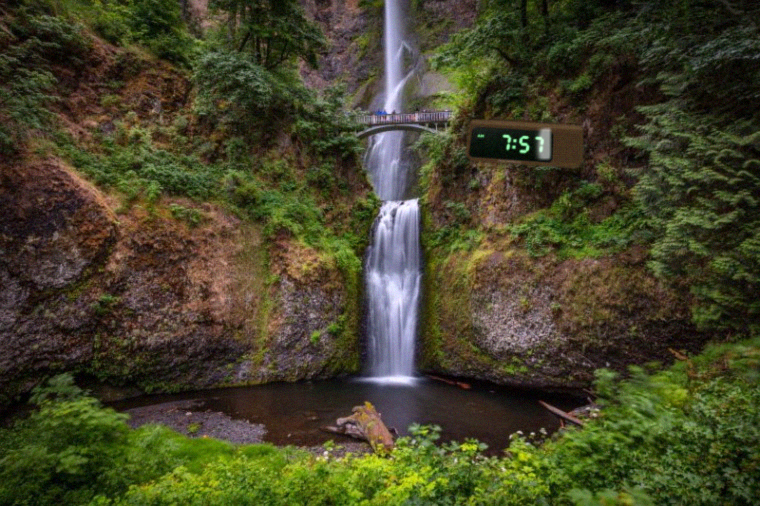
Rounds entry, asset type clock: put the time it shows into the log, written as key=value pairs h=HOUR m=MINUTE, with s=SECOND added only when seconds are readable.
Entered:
h=7 m=57
